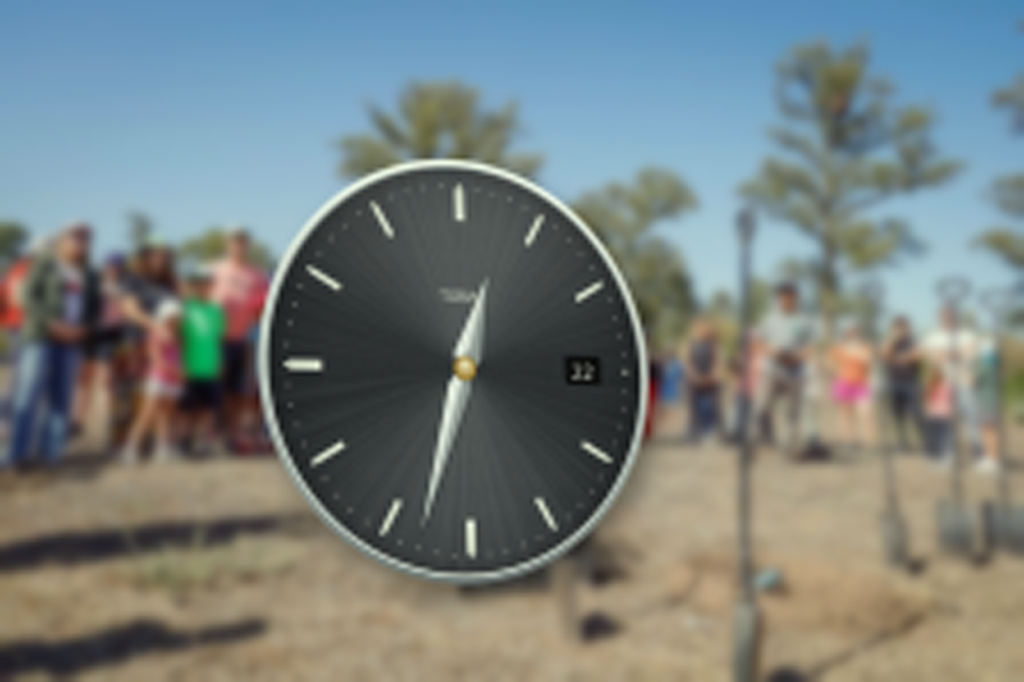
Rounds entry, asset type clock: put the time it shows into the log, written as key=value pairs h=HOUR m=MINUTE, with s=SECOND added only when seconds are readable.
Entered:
h=12 m=33
